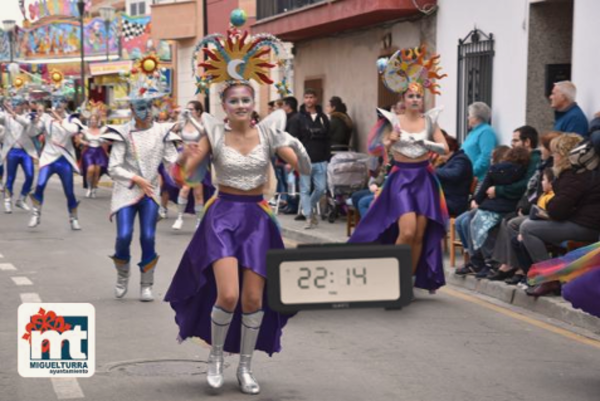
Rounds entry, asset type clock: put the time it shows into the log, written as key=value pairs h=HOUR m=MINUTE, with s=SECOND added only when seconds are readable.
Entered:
h=22 m=14
